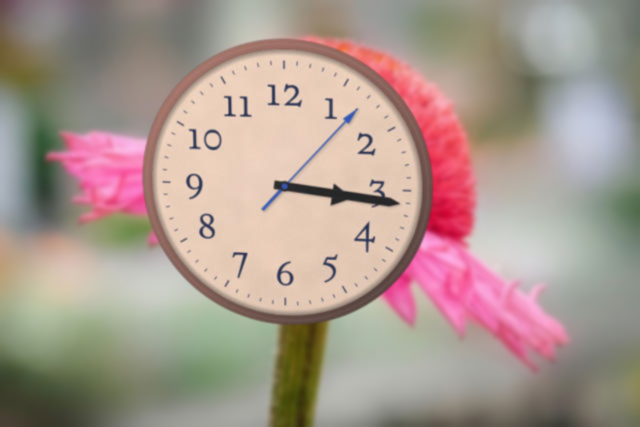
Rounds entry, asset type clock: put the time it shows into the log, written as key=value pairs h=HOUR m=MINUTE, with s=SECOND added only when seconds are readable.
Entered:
h=3 m=16 s=7
